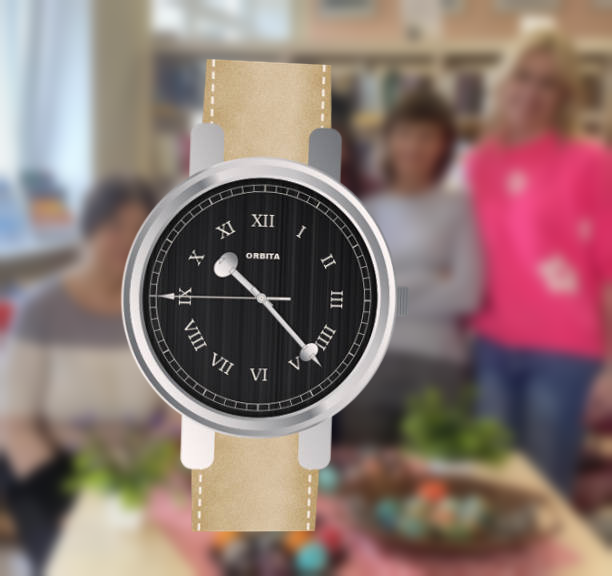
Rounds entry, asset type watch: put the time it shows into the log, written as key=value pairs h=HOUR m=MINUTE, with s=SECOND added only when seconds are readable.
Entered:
h=10 m=22 s=45
